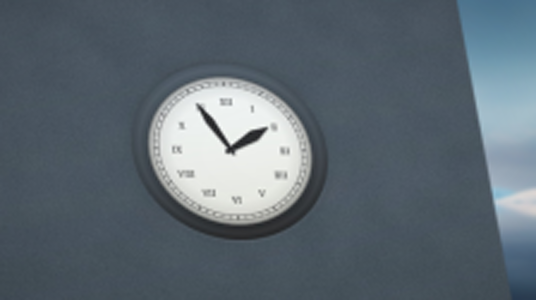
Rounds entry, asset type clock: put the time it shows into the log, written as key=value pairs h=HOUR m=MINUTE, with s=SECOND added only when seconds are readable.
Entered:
h=1 m=55
